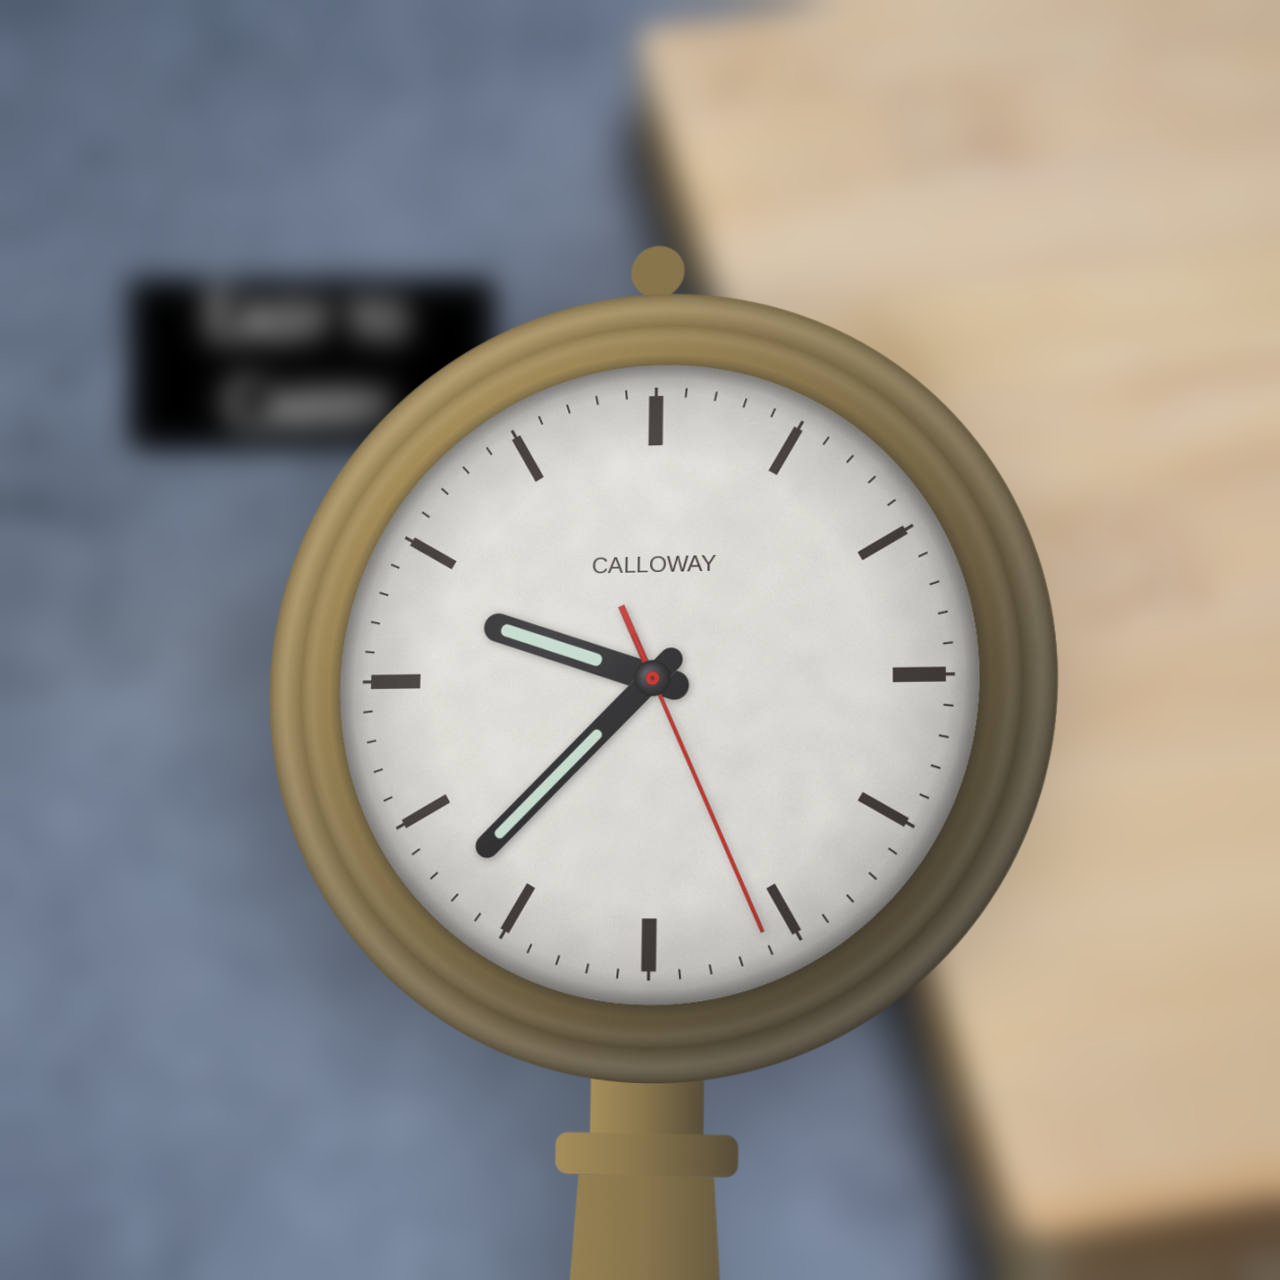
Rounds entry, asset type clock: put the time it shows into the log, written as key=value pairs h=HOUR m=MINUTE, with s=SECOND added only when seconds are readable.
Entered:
h=9 m=37 s=26
